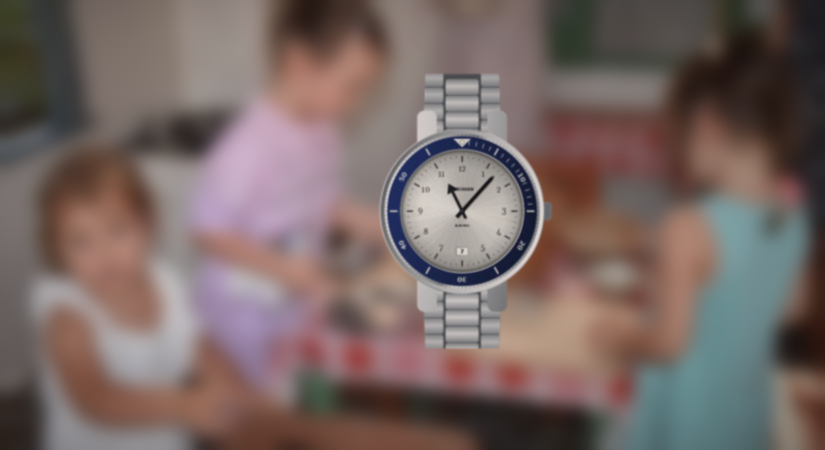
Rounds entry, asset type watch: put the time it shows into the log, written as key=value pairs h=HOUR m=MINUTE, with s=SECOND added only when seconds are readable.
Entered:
h=11 m=7
